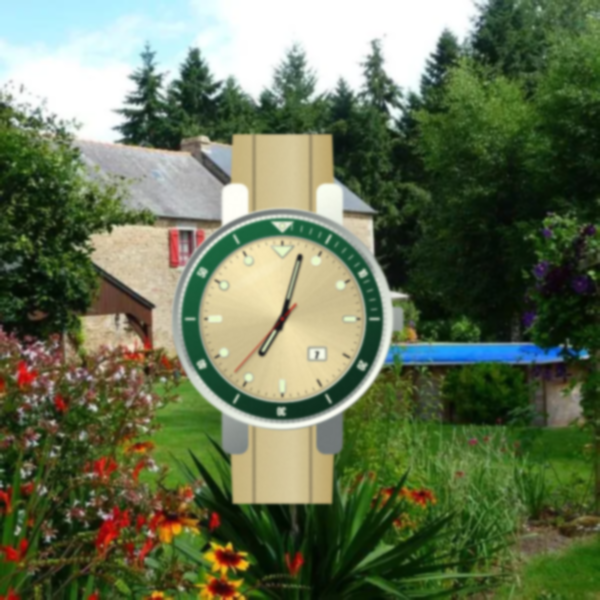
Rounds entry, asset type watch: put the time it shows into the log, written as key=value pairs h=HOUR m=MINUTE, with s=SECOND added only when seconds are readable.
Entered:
h=7 m=2 s=37
